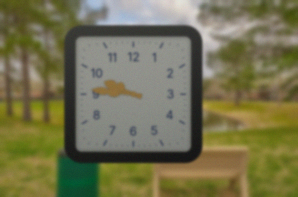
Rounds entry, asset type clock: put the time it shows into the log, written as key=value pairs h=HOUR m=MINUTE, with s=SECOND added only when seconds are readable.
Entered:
h=9 m=46
